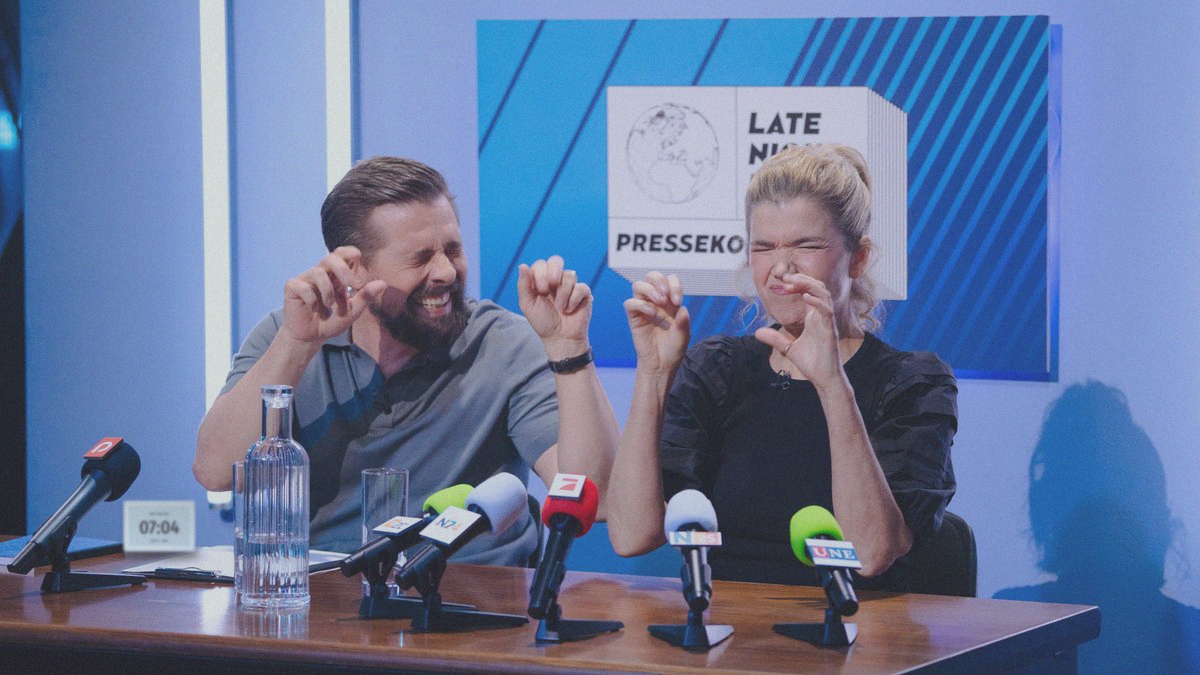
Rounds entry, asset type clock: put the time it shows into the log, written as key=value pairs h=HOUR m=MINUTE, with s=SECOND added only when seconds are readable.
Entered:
h=7 m=4
